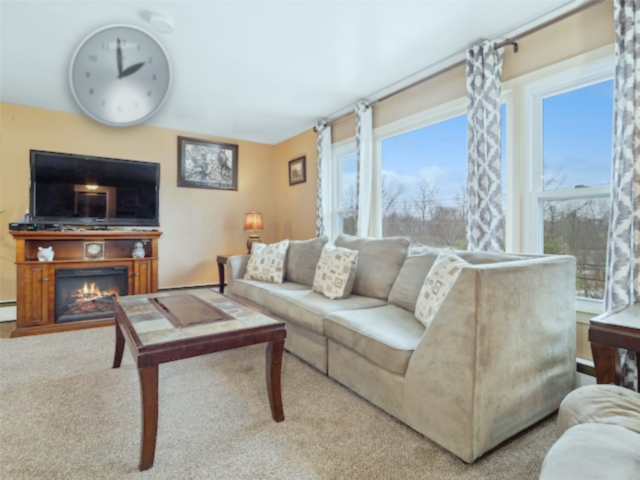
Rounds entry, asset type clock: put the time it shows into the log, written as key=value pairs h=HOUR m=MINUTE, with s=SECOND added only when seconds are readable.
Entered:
h=1 m=59
